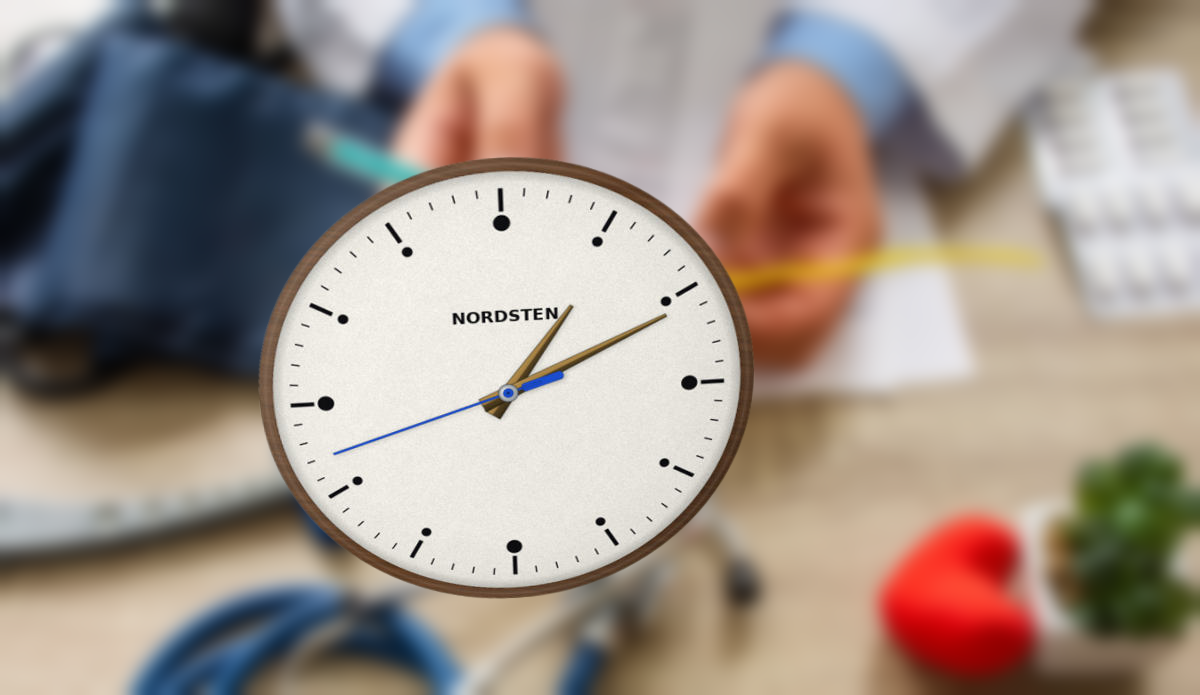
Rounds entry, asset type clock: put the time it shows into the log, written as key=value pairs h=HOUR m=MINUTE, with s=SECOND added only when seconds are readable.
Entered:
h=1 m=10 s=42
